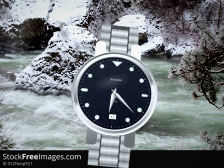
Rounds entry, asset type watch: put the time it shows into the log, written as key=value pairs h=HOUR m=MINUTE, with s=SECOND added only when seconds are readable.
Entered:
h=6 m=22
